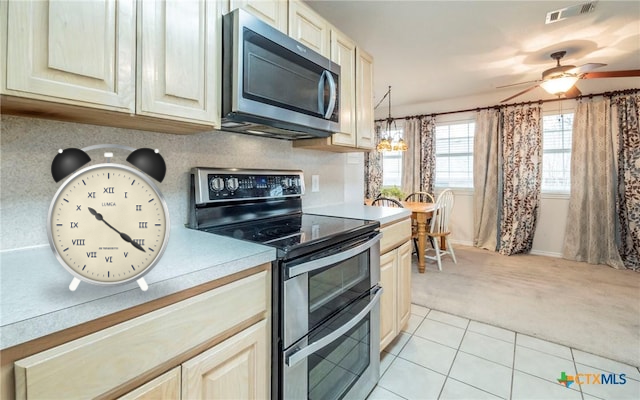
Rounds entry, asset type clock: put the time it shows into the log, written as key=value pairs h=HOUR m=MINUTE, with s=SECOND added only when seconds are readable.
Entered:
h=10 m=21
